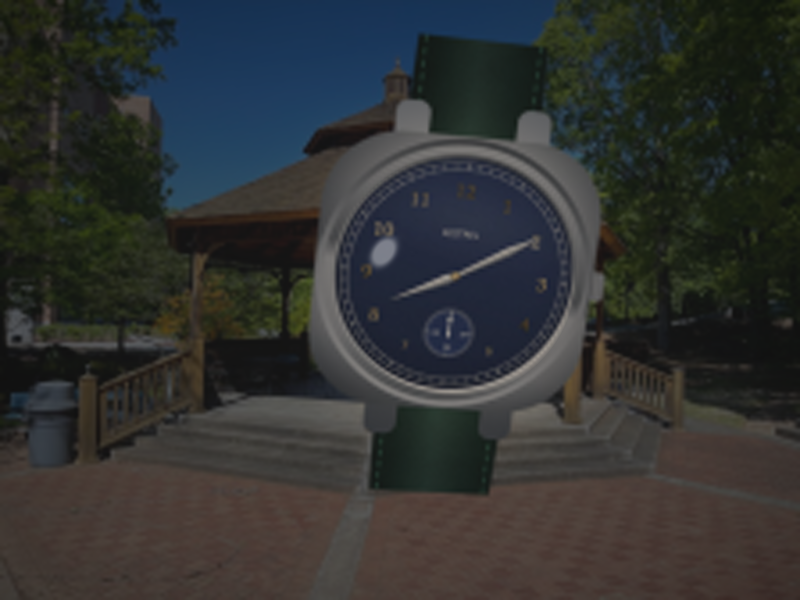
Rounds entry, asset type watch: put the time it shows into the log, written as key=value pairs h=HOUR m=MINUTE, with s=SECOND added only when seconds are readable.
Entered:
h=8 m=10
